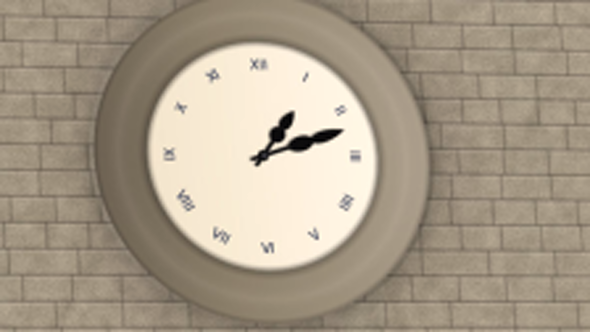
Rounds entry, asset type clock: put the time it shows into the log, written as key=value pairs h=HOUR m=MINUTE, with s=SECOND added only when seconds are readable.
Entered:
h=1 m=12
